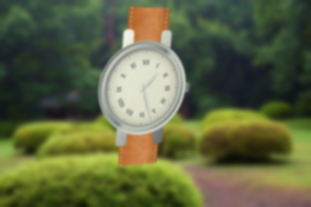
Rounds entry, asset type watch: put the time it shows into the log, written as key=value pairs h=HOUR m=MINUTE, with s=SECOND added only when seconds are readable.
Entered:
h=1 m=27
